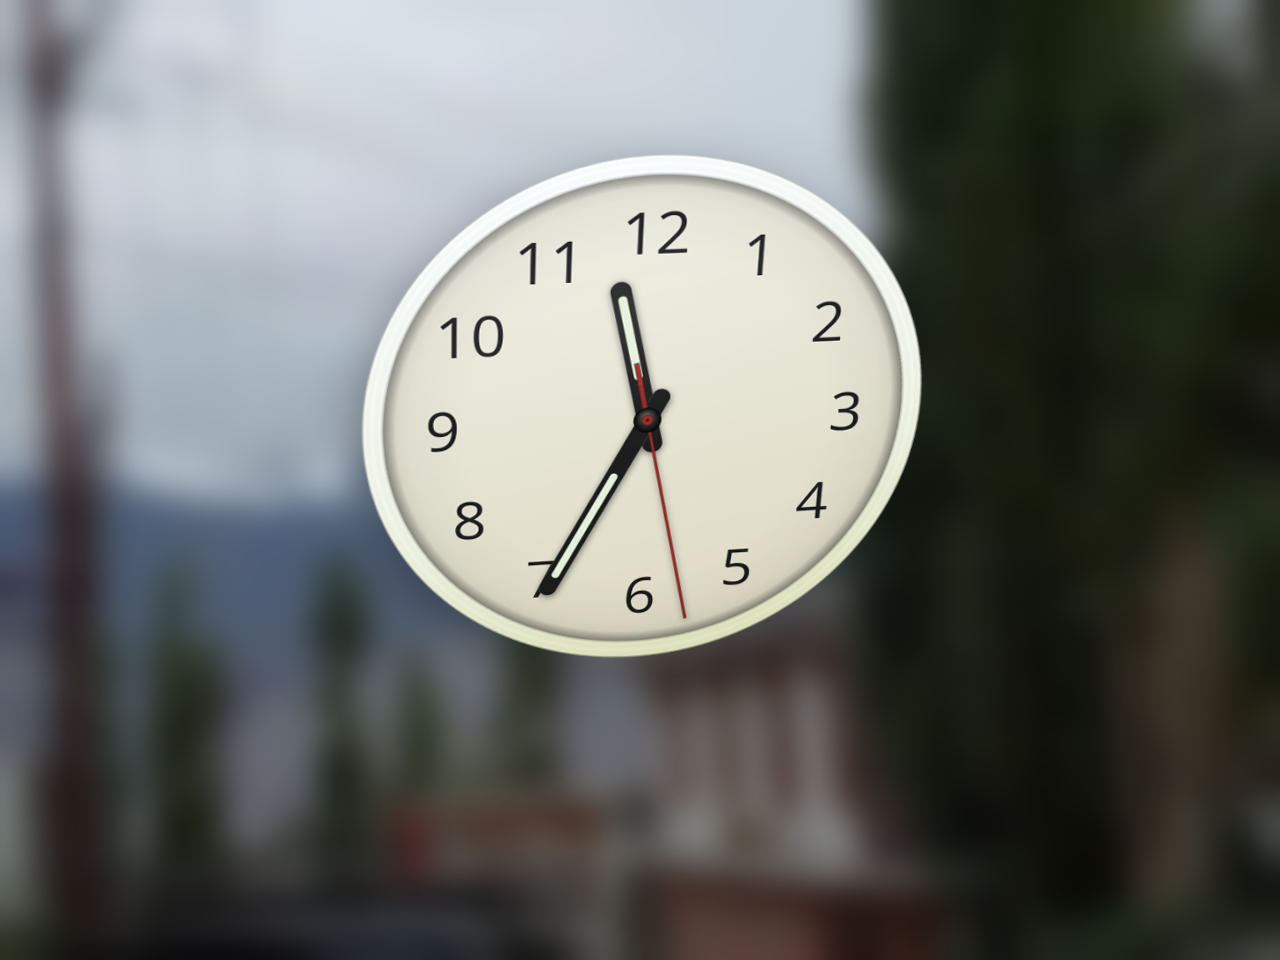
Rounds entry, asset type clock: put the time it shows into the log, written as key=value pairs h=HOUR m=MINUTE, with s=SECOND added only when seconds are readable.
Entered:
h=11 m=34 s=28
